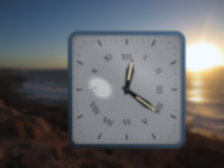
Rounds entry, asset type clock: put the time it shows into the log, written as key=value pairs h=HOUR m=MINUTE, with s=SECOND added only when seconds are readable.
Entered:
h=12 m=21
